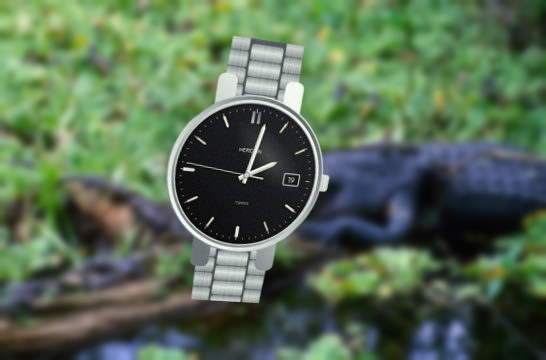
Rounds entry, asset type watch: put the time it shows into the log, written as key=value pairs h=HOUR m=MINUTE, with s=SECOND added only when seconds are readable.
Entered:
h=2 m=1 s=46
